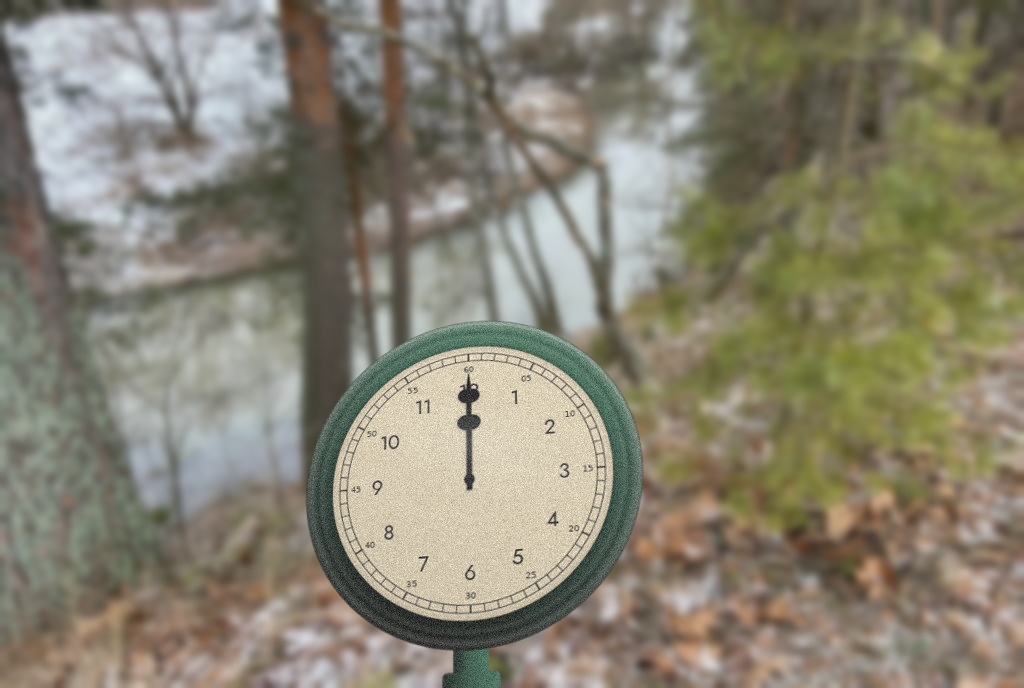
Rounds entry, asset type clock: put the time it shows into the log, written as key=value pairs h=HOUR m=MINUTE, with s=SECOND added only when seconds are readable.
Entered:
h=12 m=0
